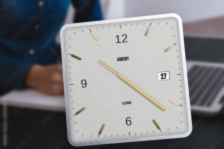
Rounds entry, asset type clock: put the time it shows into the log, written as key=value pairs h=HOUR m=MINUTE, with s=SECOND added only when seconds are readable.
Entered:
h=10 m=22
